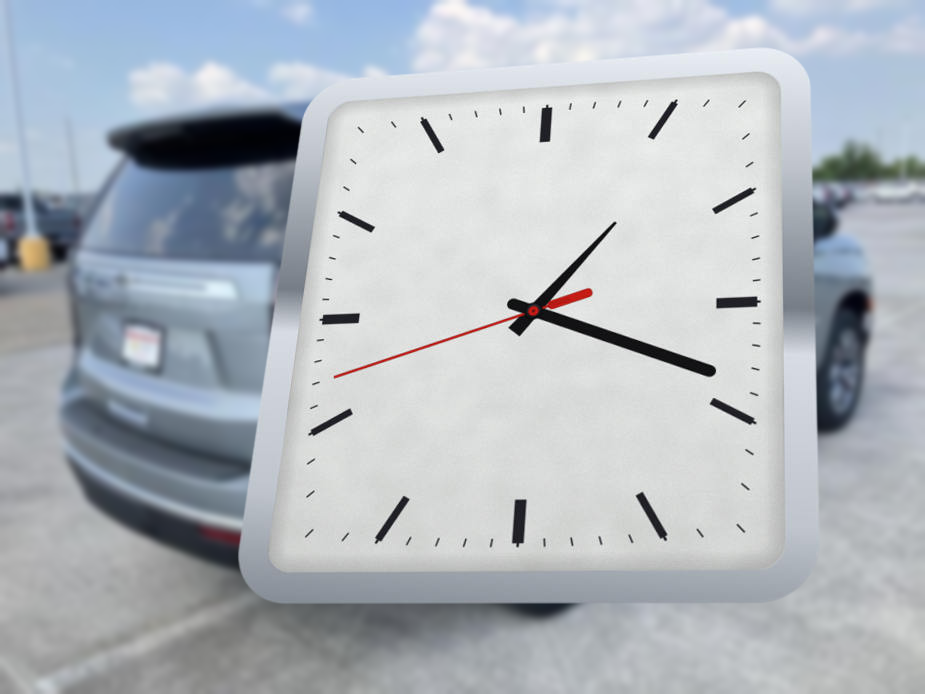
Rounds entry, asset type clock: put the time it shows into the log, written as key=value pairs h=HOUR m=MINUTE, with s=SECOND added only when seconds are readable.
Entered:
h=1 m=18 s=42
